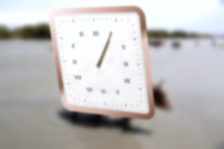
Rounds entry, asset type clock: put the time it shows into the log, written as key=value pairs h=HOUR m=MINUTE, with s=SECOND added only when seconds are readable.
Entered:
h=1 m=5
